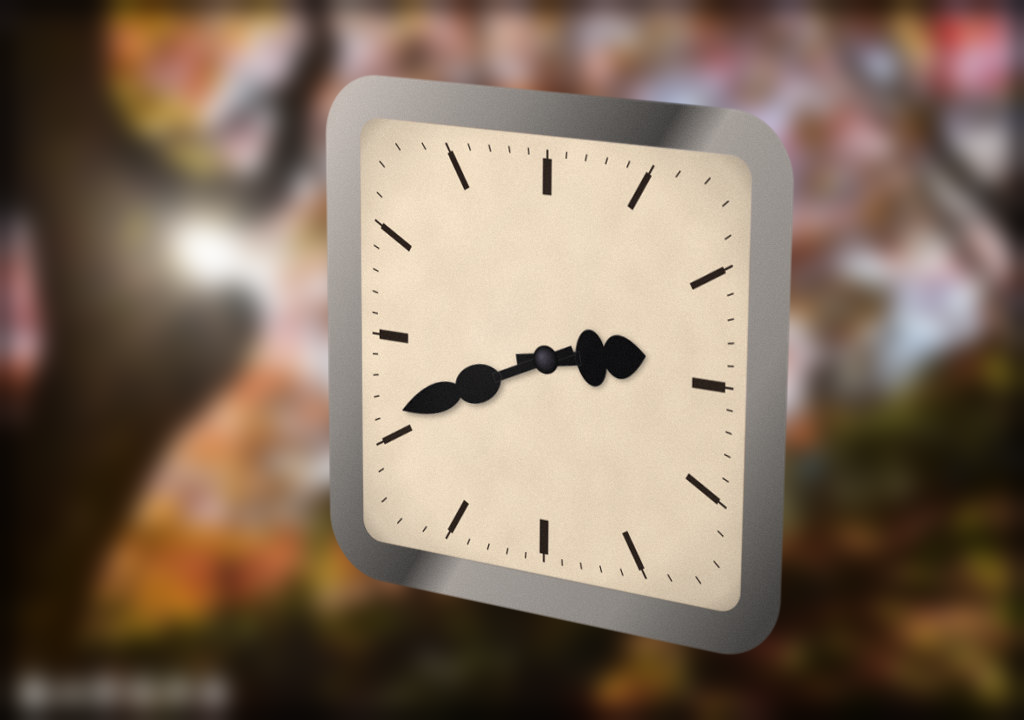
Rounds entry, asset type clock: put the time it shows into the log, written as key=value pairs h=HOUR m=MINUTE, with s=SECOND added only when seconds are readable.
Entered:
h=2 m=41
